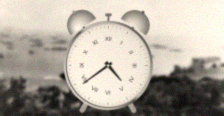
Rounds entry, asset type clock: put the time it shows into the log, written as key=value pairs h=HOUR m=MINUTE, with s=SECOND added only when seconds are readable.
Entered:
h=4 m=39
